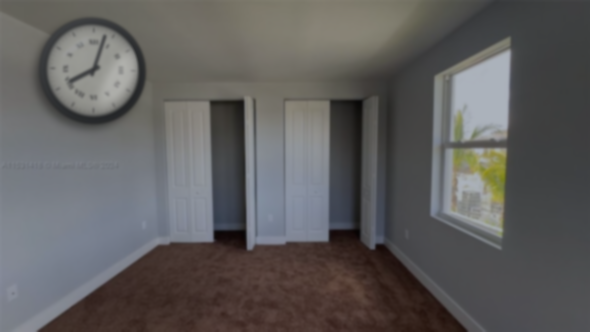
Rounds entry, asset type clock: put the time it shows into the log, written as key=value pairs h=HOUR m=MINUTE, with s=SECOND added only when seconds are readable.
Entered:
h=8 m=3
